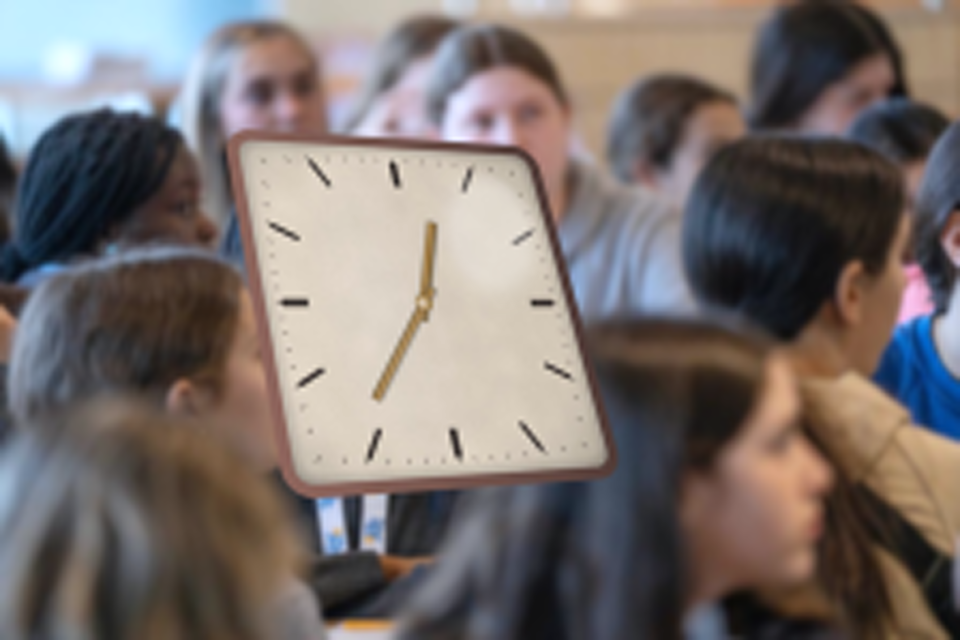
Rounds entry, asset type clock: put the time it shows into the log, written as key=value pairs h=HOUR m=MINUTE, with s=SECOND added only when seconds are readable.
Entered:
h=12 m=36
